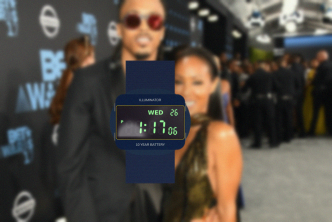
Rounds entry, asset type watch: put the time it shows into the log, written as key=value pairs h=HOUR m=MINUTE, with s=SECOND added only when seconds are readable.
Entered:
h=1 m=17 s=6
